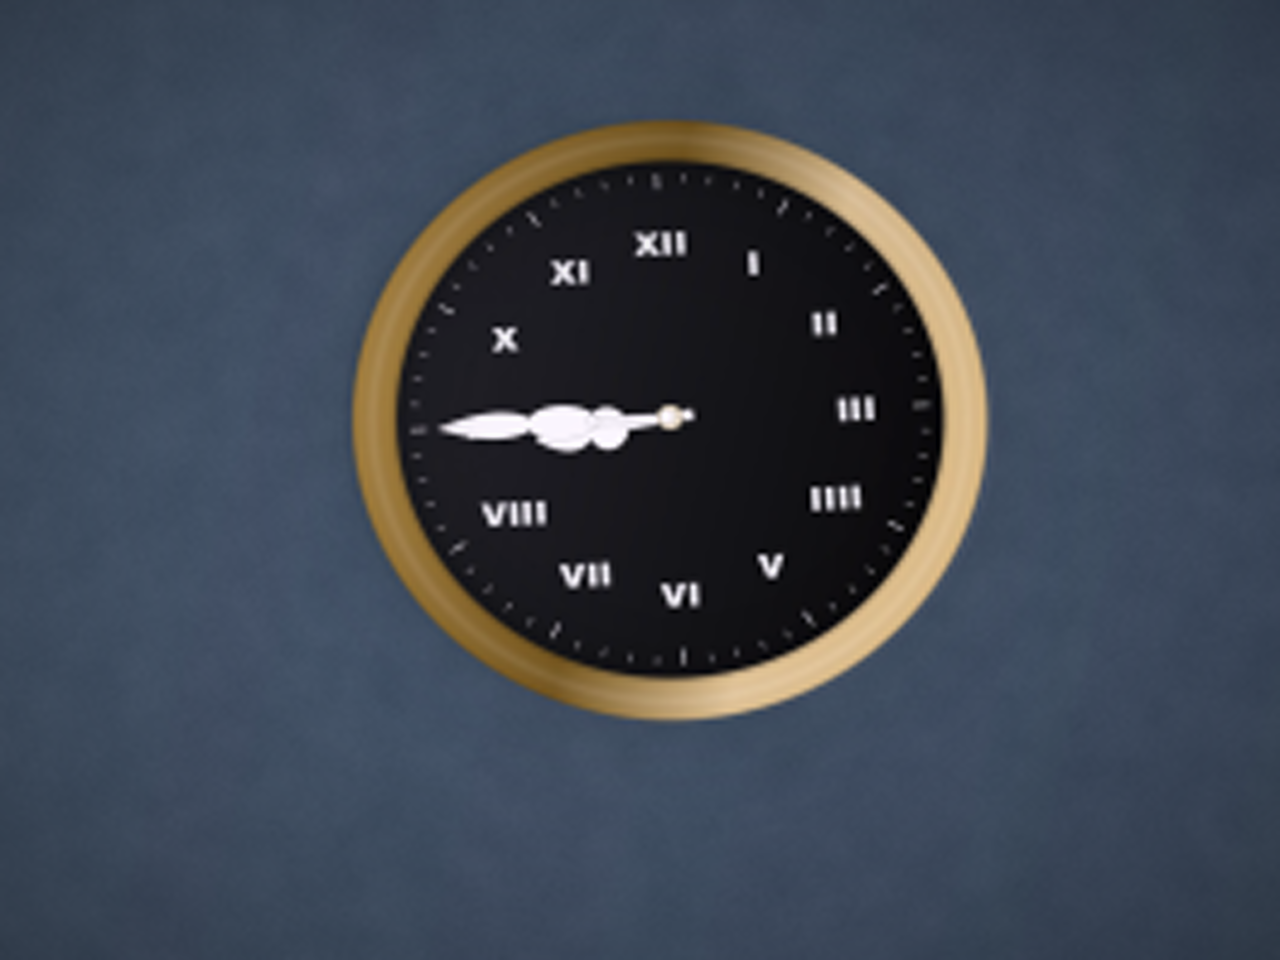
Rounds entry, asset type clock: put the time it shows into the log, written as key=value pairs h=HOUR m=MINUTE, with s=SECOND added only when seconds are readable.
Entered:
h=8 m=45
